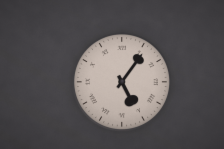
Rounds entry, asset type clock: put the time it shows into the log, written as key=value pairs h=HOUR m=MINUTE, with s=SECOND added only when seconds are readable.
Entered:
h=5 m=6
